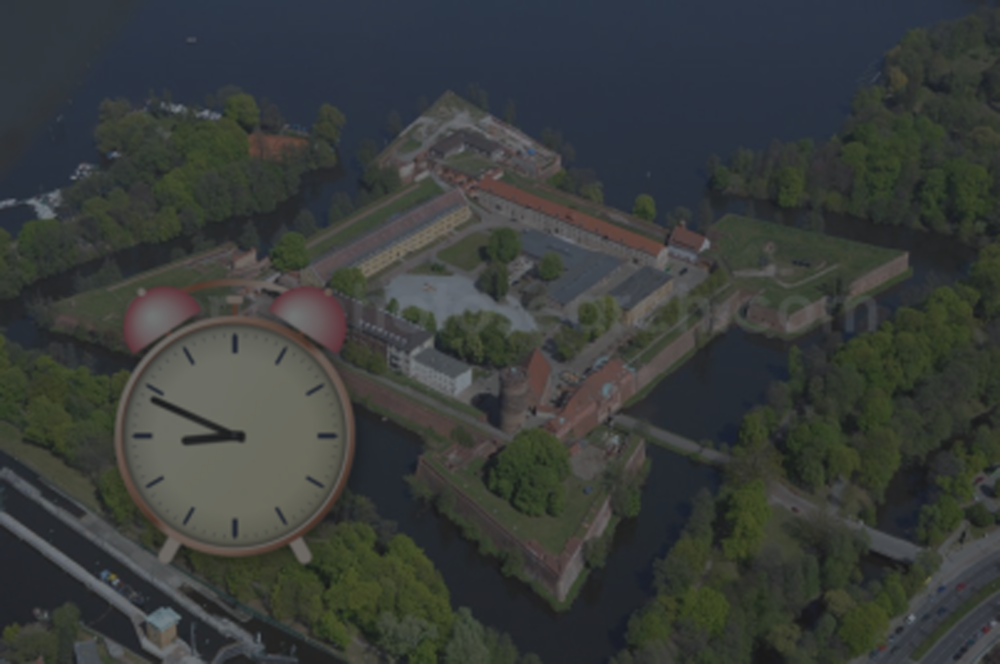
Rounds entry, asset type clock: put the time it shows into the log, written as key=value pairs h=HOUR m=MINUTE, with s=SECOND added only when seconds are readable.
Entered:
h=8 m=49
